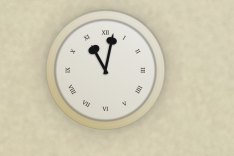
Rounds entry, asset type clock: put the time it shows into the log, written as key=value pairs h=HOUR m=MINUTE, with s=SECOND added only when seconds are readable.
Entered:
h=11 m=2
